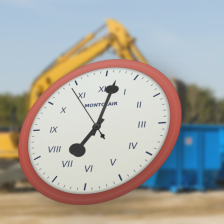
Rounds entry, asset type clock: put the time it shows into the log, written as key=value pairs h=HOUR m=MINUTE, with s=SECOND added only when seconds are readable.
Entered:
h=7 m=1 s=54
